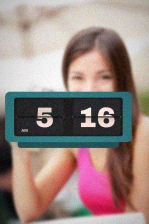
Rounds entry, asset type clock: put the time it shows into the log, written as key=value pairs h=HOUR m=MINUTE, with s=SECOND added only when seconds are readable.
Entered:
h=5 m=16
